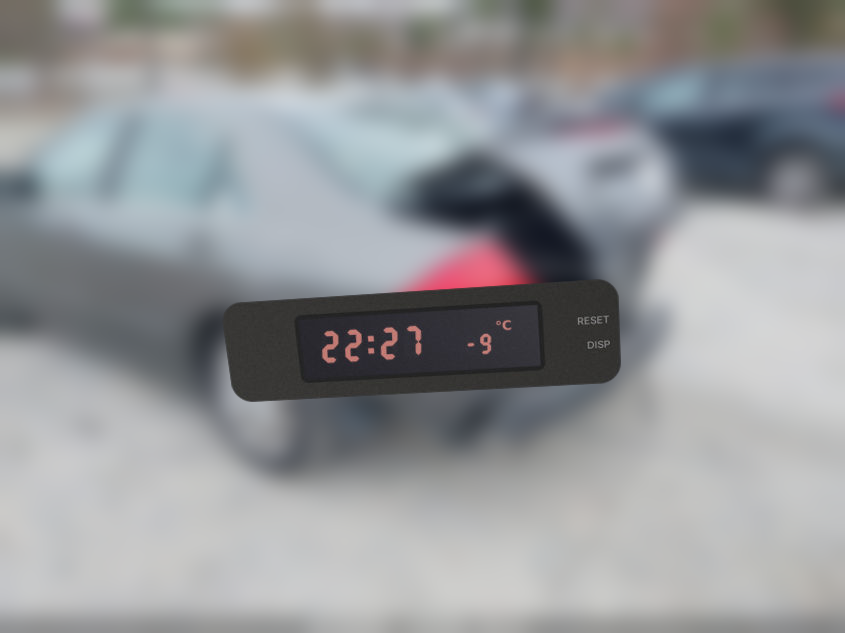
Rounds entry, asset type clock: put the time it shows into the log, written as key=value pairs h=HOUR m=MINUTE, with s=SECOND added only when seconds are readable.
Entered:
h=22 m=27
